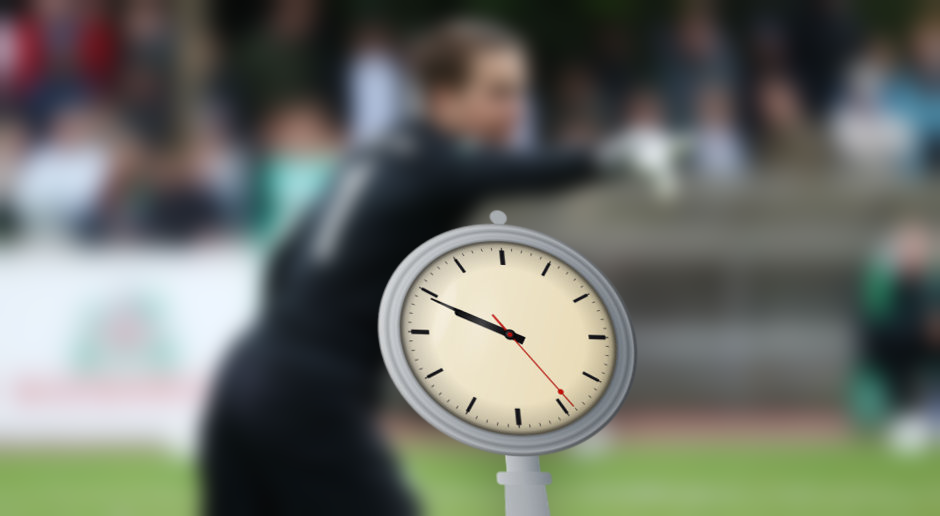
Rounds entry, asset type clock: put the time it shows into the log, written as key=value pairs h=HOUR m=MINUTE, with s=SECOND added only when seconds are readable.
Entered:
h=9 m=49 s=24
